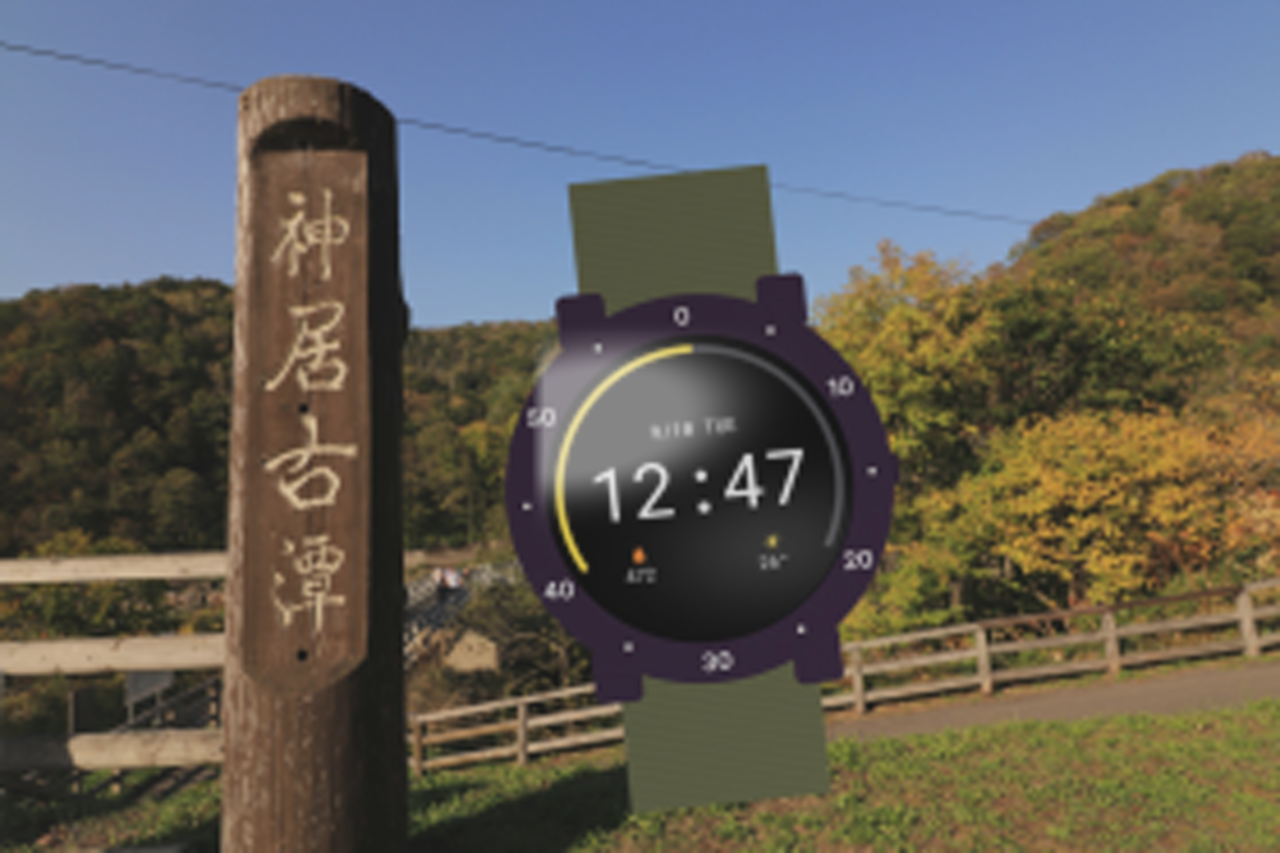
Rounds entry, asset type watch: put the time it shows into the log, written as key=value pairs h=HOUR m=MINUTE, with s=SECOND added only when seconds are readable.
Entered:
h=12 m=47
